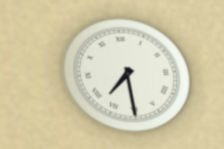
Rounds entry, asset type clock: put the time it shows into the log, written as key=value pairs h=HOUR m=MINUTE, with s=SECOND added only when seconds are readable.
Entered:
h=7 m=30
